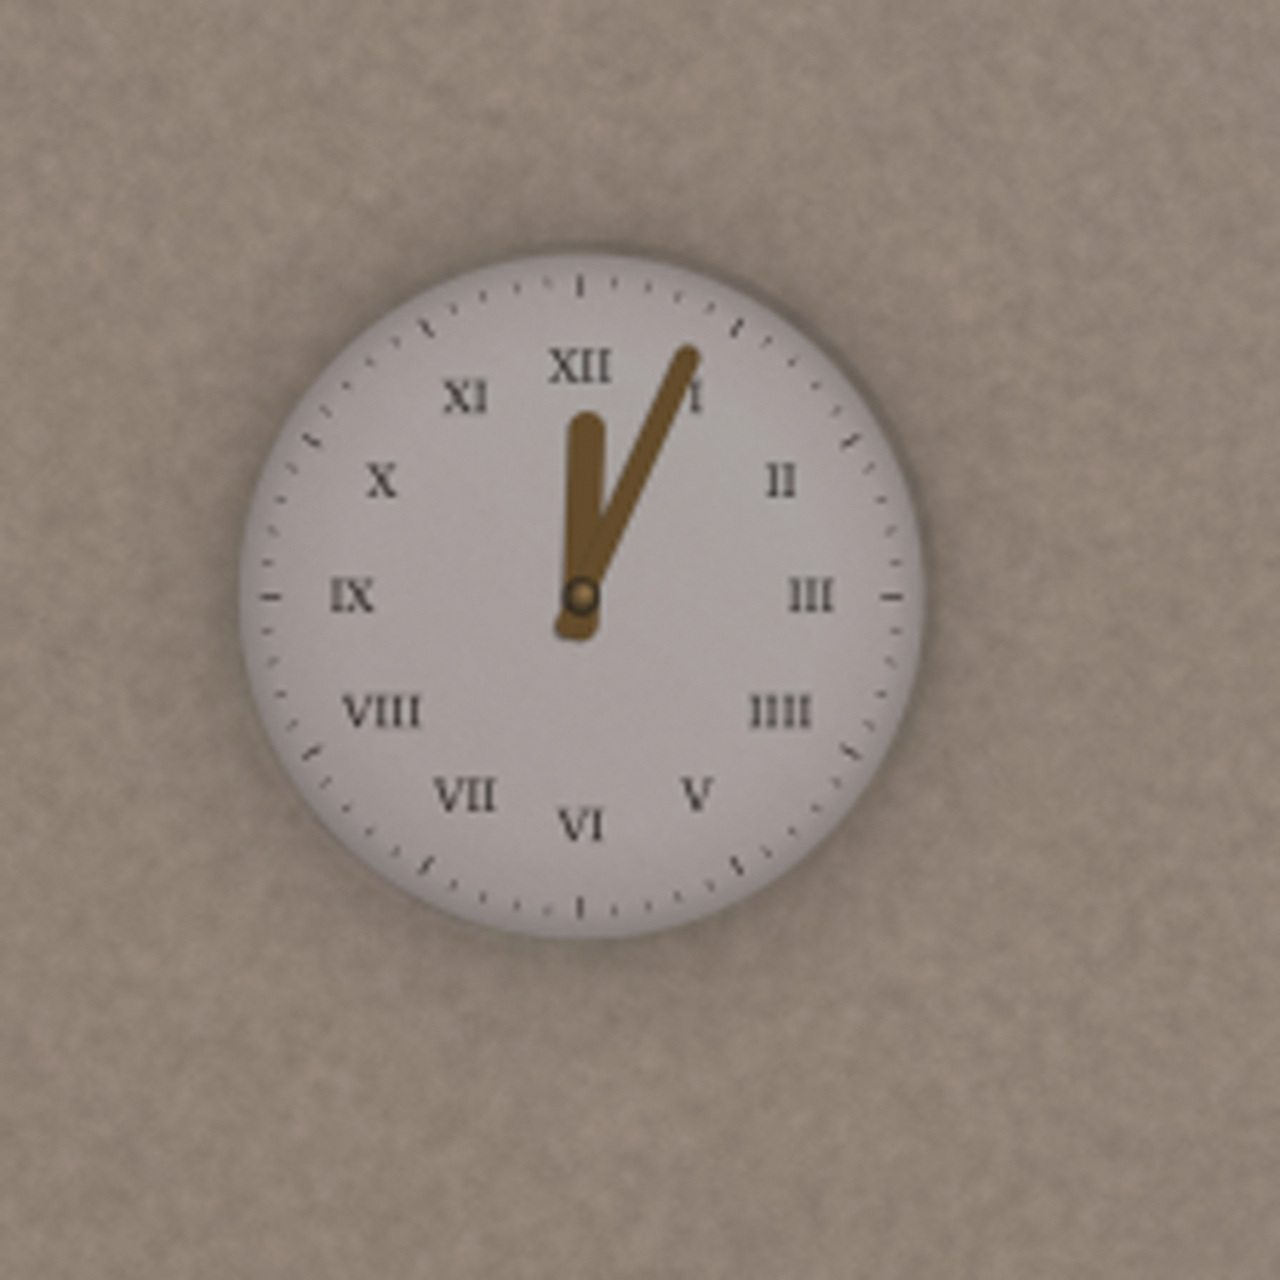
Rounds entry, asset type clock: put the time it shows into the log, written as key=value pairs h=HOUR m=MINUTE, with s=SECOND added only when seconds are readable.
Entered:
h=12 m=4
